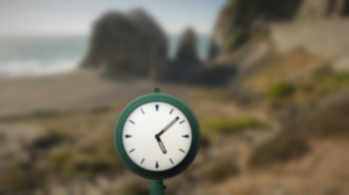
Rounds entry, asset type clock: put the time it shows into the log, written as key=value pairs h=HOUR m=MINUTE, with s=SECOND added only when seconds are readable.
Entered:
h=5 m=8
